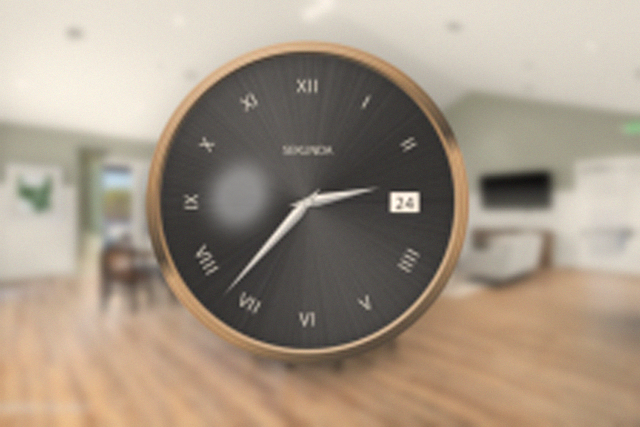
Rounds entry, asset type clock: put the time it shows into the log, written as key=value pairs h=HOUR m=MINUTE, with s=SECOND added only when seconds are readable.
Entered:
h=2 m=37
